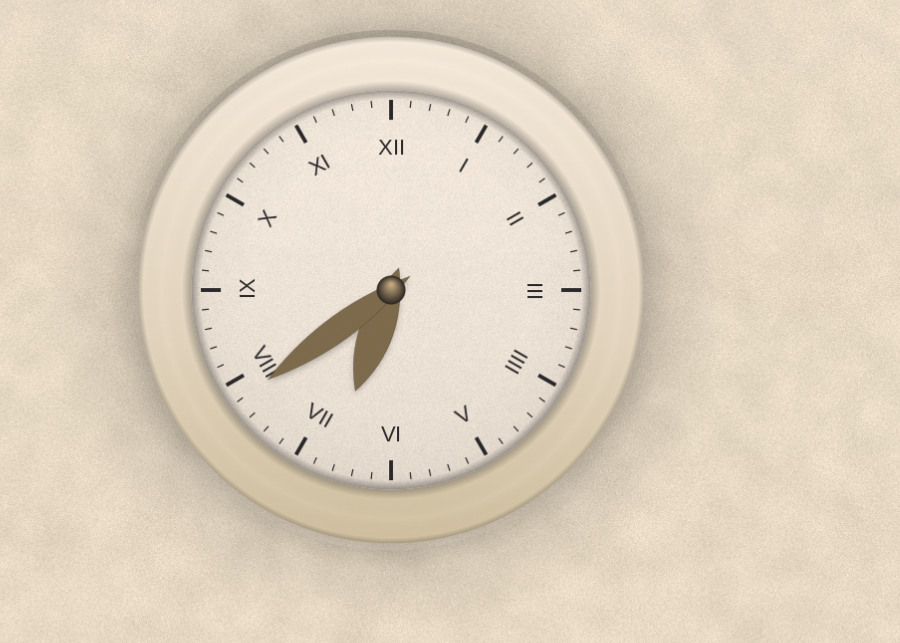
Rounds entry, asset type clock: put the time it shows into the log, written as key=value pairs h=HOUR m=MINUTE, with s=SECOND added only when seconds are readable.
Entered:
h=6 m=39
